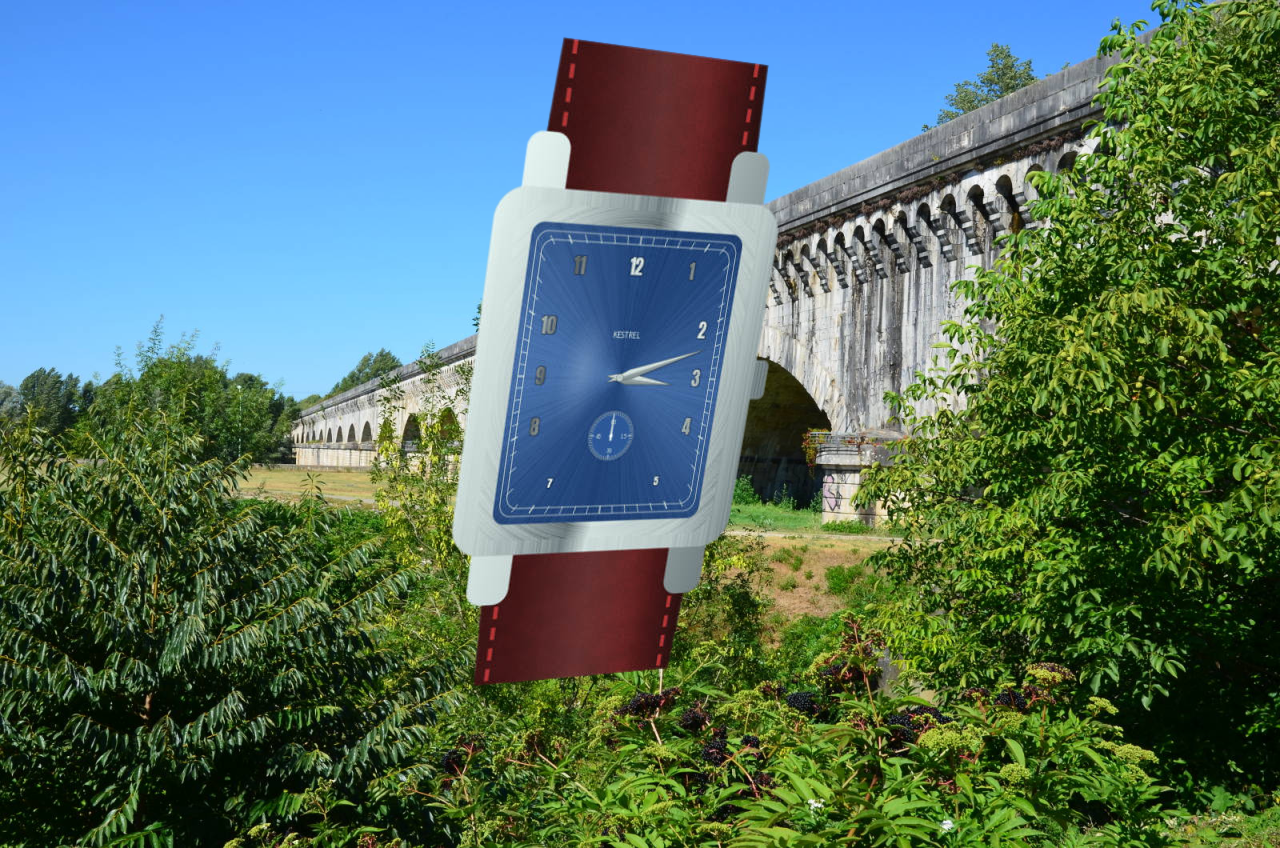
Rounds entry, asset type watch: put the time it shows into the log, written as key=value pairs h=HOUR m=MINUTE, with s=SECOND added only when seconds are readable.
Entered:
h=3 m=12
